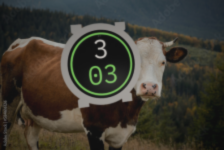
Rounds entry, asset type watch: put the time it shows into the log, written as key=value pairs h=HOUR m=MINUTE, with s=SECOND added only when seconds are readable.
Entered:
h=3 m=3
